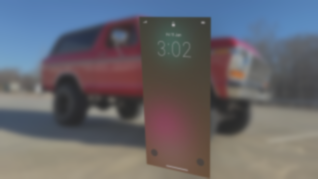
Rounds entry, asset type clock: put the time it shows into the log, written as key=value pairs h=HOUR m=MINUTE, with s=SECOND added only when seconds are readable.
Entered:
h=3 m=2
